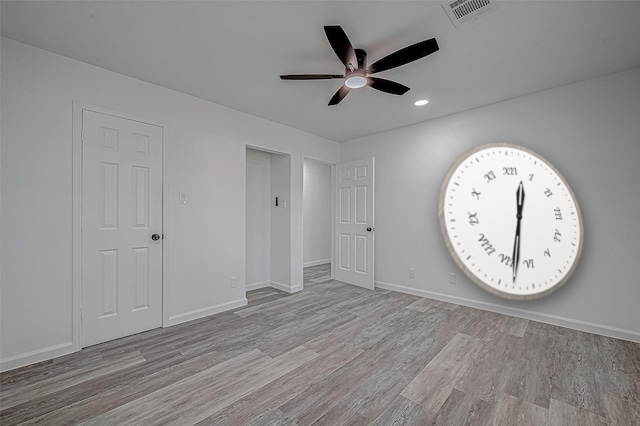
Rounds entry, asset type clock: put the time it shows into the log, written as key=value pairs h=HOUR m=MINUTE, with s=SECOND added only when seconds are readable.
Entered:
h=12 m=33
